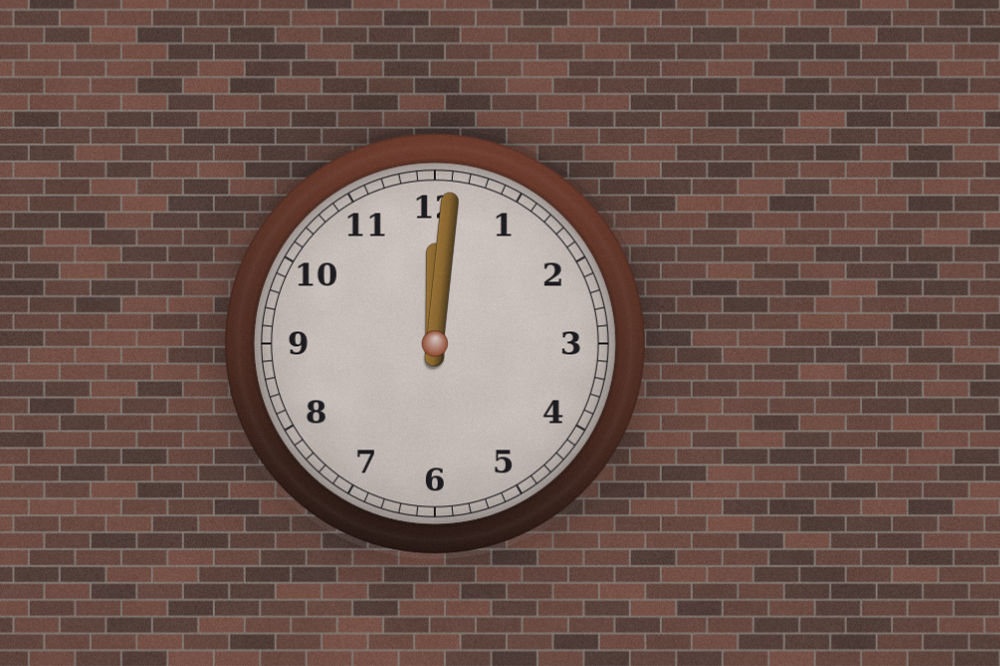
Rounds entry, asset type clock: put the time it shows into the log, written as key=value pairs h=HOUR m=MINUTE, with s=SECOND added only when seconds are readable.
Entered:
h=12 m=1
